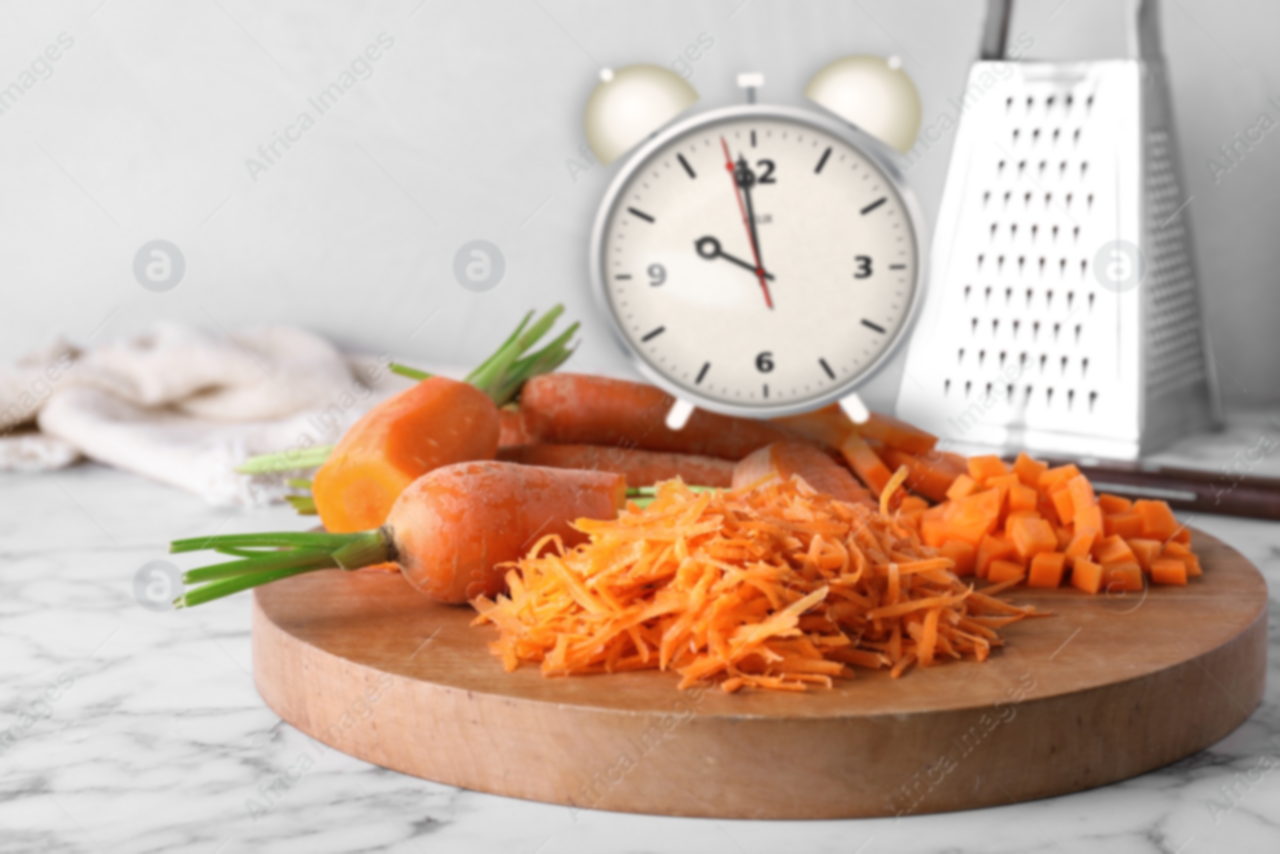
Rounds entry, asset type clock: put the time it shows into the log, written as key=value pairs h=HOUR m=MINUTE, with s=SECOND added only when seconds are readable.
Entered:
h=9 m=58 s=58
